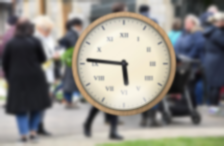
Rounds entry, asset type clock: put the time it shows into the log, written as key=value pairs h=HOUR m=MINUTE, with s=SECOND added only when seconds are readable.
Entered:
h=5 m=46
